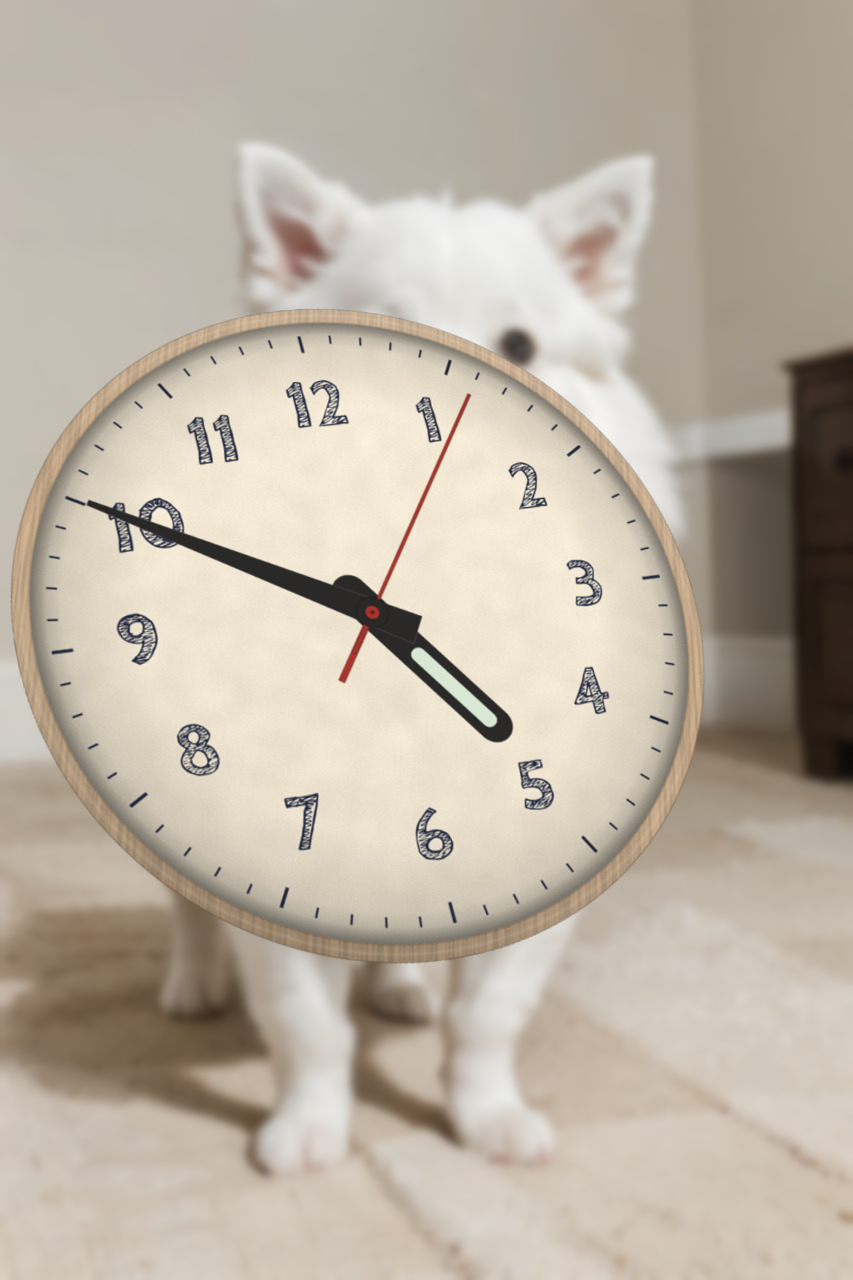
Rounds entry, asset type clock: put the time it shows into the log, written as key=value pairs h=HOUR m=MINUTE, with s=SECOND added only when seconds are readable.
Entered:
h=4 m=50 s=6
